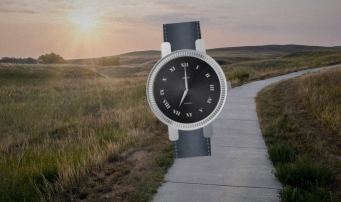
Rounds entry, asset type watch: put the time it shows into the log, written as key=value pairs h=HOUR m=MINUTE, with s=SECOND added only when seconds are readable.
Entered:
h=7 m=0
